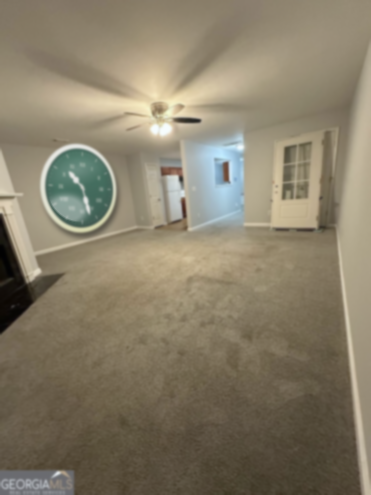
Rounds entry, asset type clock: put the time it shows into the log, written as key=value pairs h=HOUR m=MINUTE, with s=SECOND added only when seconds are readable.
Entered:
h=10 m=27
